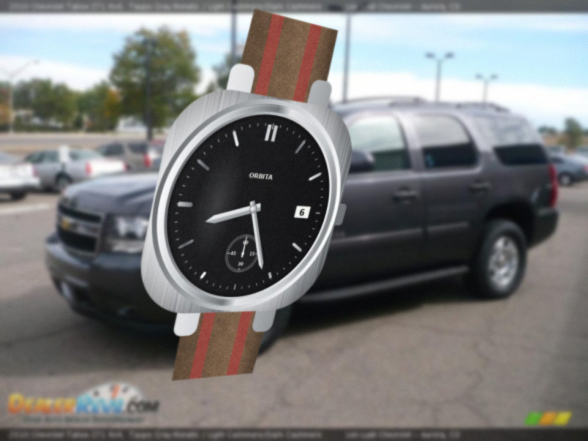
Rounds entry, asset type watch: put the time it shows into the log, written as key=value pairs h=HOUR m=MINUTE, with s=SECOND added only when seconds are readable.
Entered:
h=8 m=26
